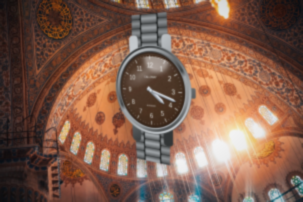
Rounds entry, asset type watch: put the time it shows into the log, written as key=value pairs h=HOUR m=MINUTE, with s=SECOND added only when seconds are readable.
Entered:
h=4 m=18
